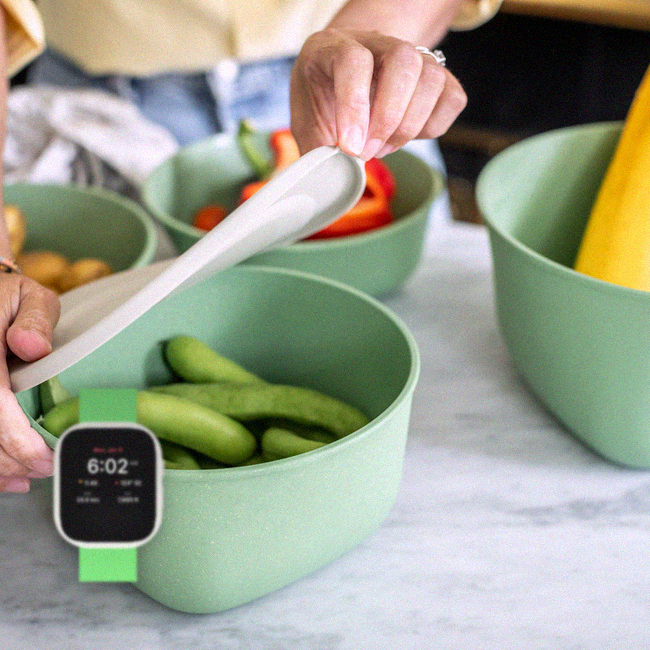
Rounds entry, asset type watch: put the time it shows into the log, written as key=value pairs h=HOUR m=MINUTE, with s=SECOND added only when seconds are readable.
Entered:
h=6 m=2
